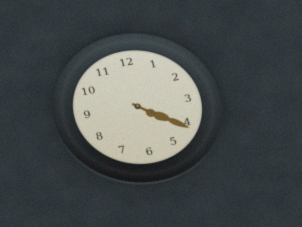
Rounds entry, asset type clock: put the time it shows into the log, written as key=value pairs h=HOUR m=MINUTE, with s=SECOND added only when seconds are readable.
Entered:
h=4 m=21
